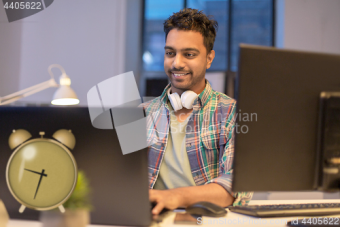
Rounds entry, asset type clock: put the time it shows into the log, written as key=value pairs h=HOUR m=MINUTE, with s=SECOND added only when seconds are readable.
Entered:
h=9 m=33
